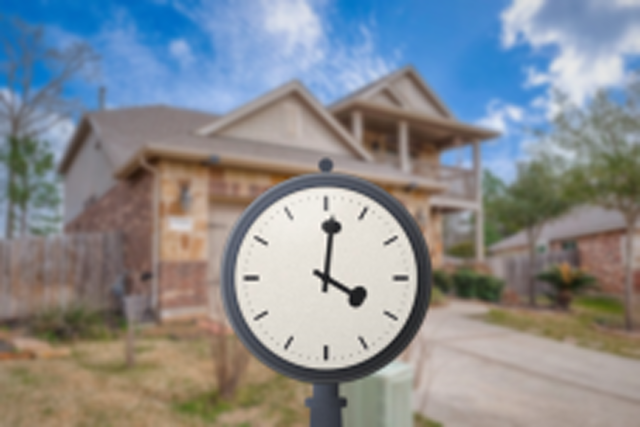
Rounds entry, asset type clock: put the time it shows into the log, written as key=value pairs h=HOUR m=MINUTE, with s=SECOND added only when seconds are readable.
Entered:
h=4 m=1
